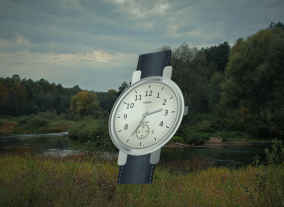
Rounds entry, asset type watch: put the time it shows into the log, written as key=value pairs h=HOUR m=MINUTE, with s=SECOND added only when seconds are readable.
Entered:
h=2 m=35
